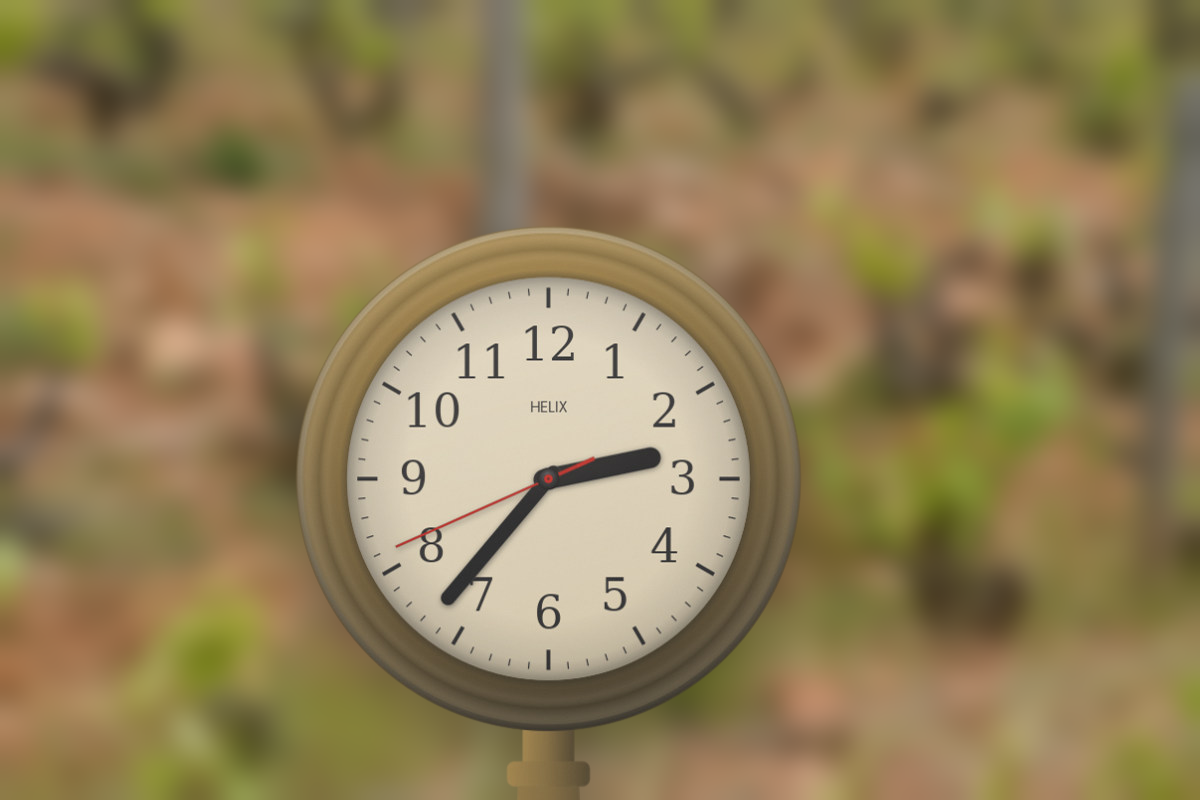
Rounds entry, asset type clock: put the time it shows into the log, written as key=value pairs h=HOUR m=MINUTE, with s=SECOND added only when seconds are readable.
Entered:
h=2 m=36 s=41
